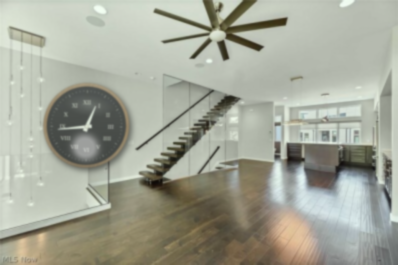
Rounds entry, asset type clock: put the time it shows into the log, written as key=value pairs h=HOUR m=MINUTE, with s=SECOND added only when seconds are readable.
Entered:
h=12 m=44
